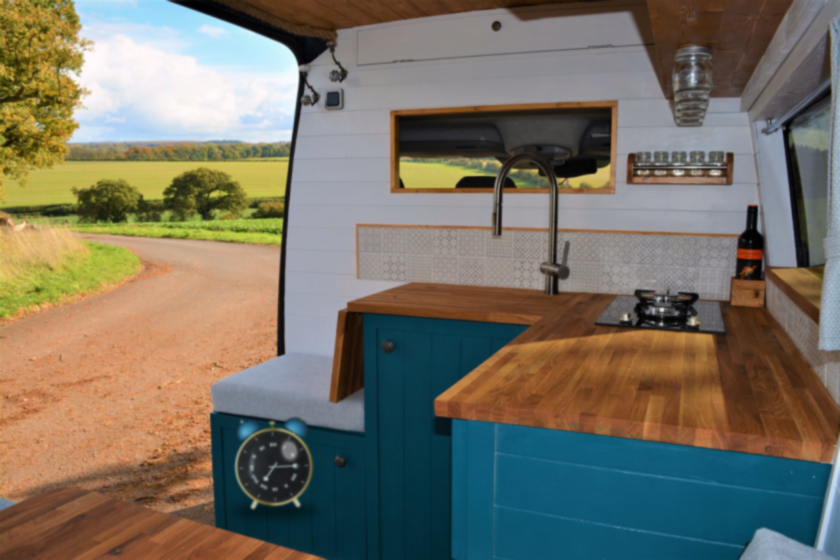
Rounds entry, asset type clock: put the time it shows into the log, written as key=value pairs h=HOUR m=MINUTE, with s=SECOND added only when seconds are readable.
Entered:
h=7 m=15
